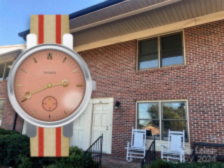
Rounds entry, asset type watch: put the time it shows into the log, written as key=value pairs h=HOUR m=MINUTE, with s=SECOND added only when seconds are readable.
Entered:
h=2 m=41
